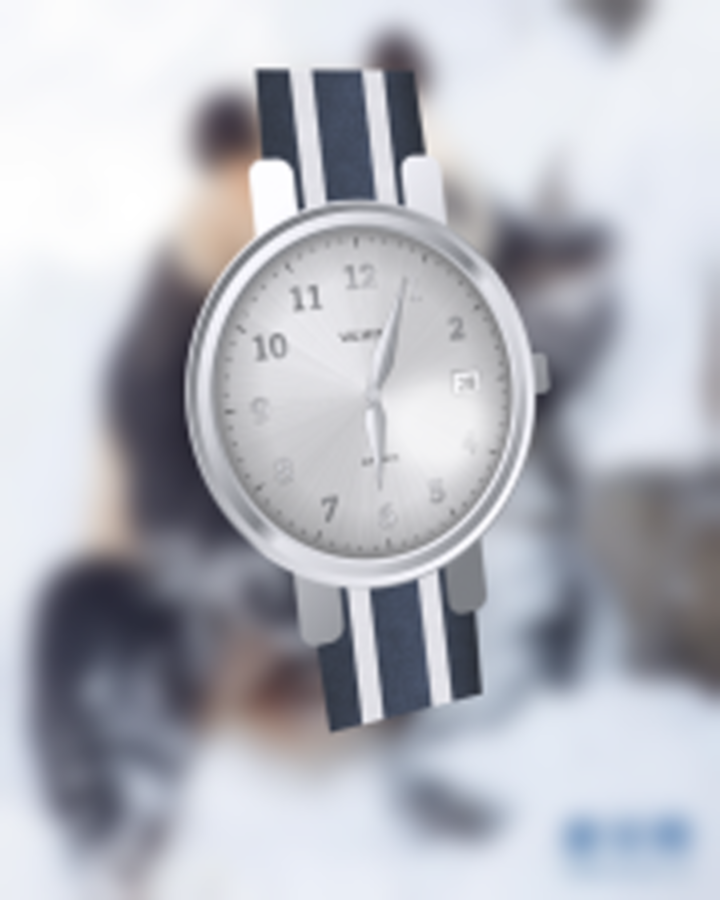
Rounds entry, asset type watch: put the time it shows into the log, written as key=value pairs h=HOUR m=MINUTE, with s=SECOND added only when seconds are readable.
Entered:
h=6 m=4
